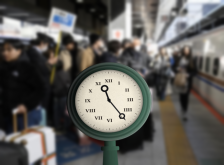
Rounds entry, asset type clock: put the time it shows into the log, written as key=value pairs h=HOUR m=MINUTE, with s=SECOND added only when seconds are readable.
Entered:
h=11 m=24
